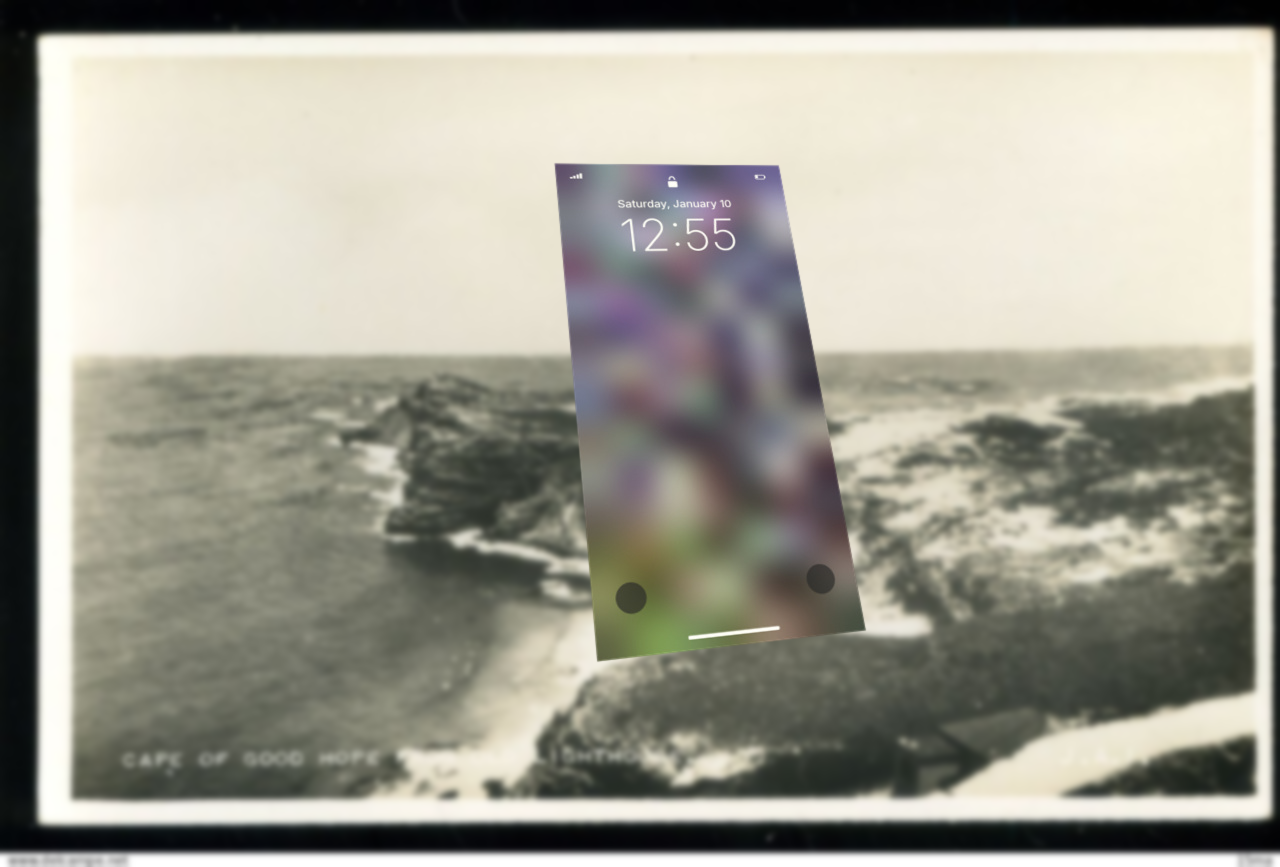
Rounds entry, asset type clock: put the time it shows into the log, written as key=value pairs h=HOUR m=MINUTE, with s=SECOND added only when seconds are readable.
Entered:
h=12 m=55
